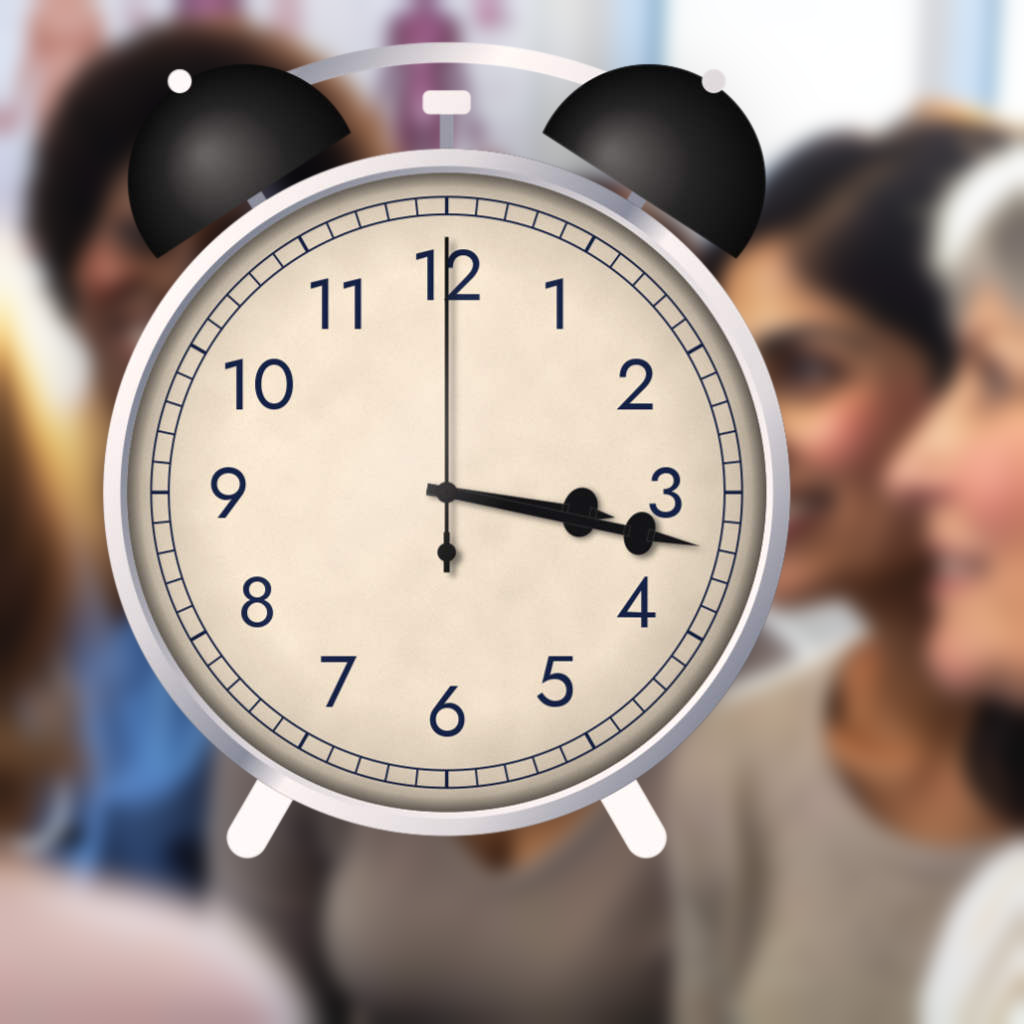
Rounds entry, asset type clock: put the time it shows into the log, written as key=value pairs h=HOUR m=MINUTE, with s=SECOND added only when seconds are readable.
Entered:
h=3 m=17 s=0
